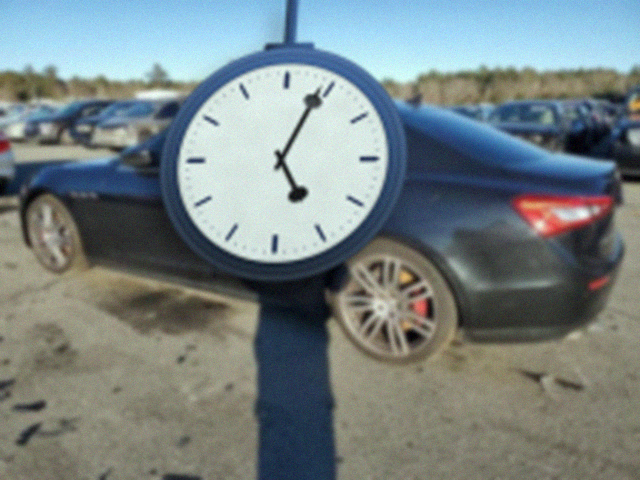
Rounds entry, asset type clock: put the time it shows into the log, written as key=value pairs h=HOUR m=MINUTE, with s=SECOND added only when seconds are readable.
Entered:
h=5 m=4
